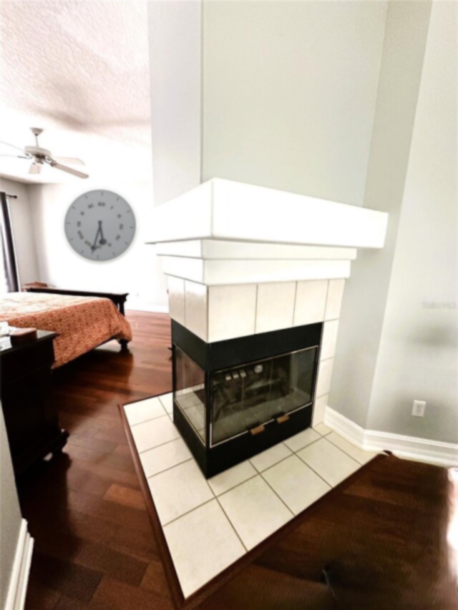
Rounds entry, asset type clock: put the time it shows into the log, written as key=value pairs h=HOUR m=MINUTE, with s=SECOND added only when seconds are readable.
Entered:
h=5 m=32
